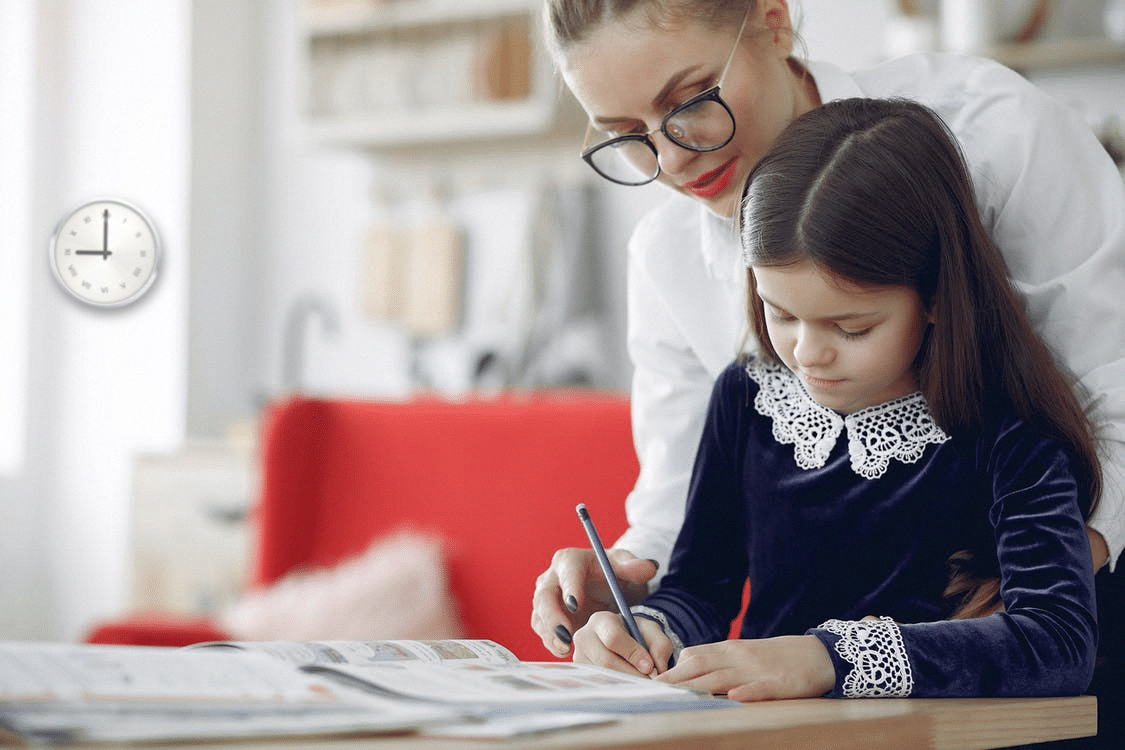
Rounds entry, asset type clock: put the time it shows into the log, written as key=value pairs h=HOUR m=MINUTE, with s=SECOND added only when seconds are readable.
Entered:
h=9 m=0
